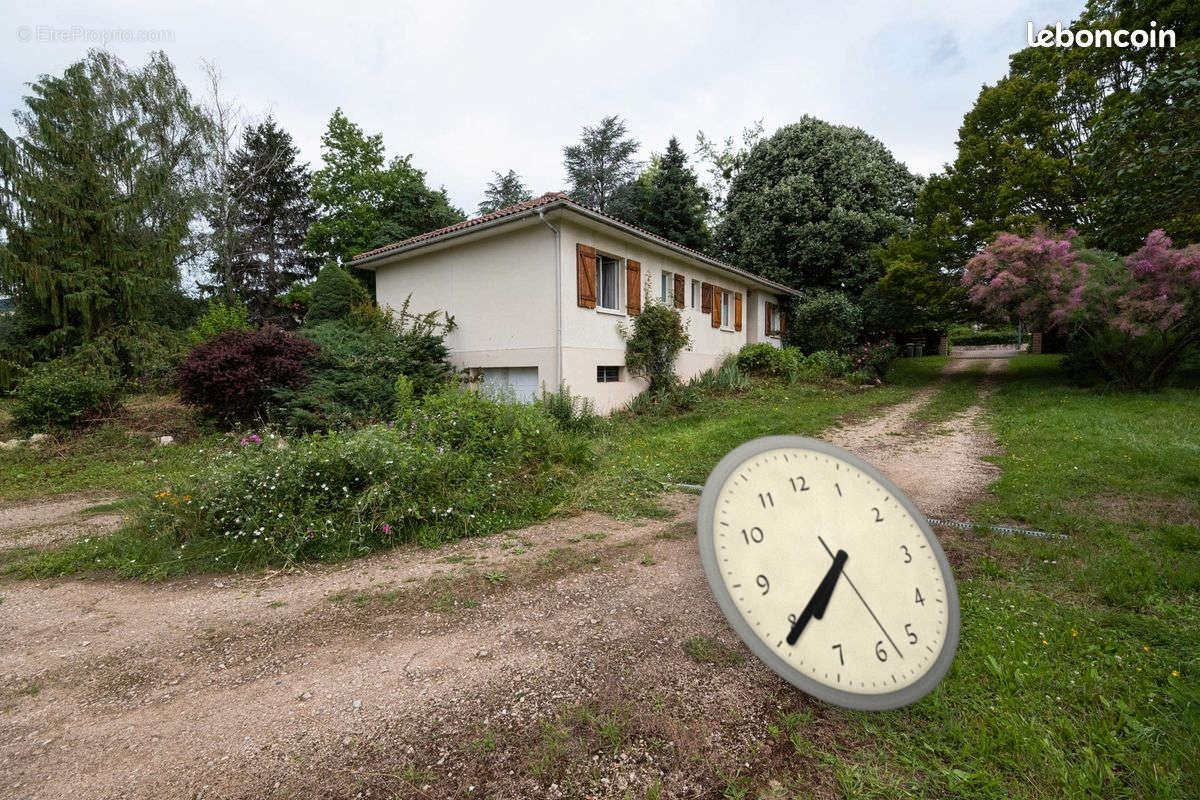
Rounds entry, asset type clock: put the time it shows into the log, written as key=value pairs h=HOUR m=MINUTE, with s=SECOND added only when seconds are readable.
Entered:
h=7 m=39 s=28
